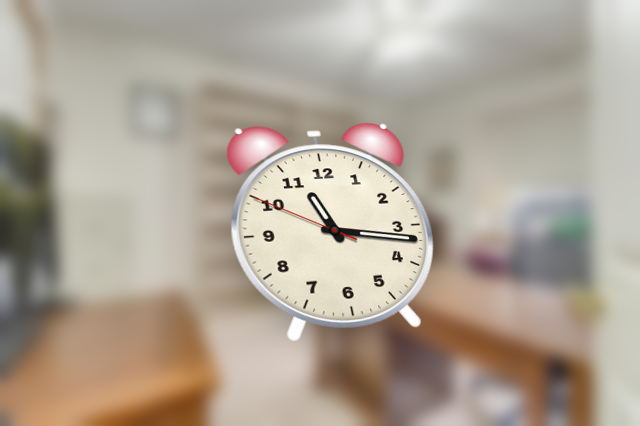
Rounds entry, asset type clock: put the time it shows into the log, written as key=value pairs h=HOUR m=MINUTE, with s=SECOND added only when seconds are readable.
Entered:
h=11 m=16 s=50
